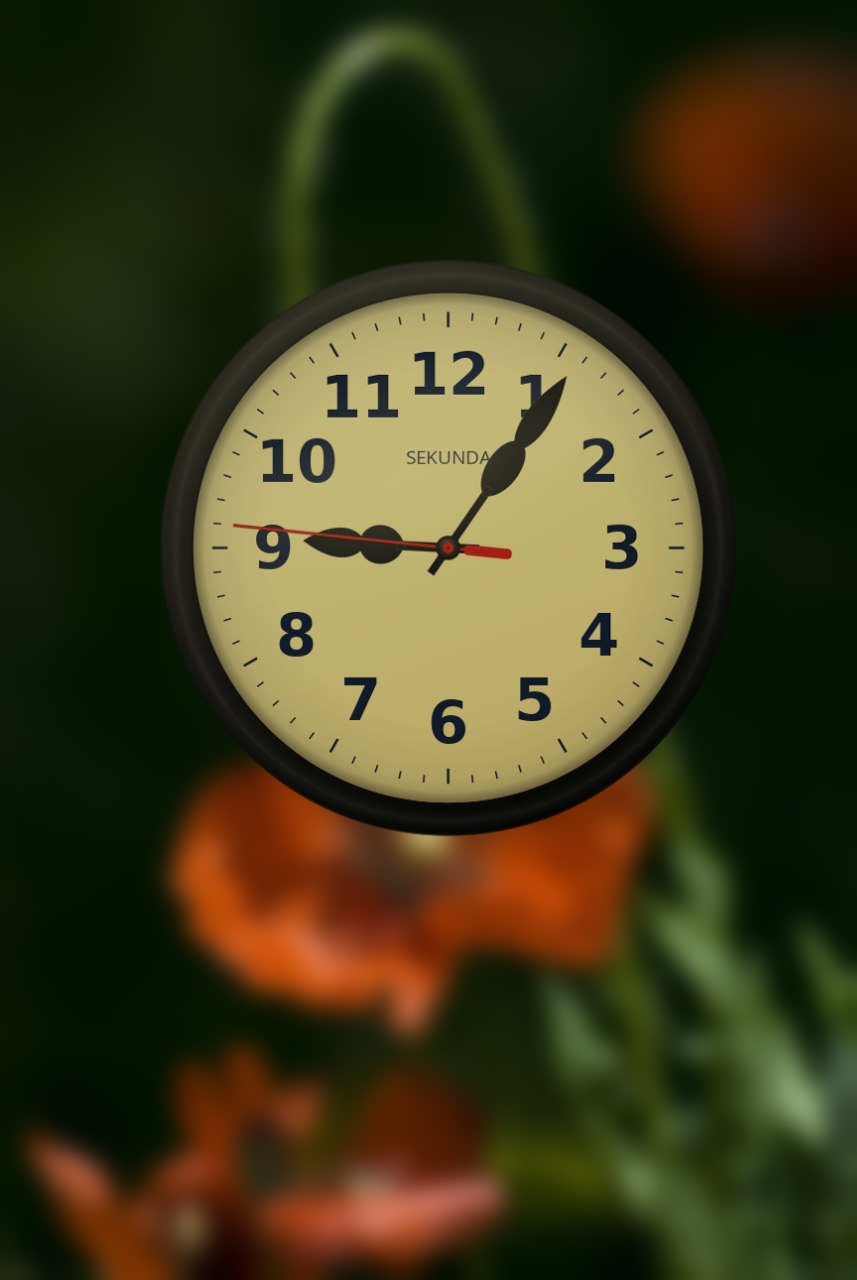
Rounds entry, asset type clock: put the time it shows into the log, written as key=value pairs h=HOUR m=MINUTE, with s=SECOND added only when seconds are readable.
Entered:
h=9 m=5 s=46
